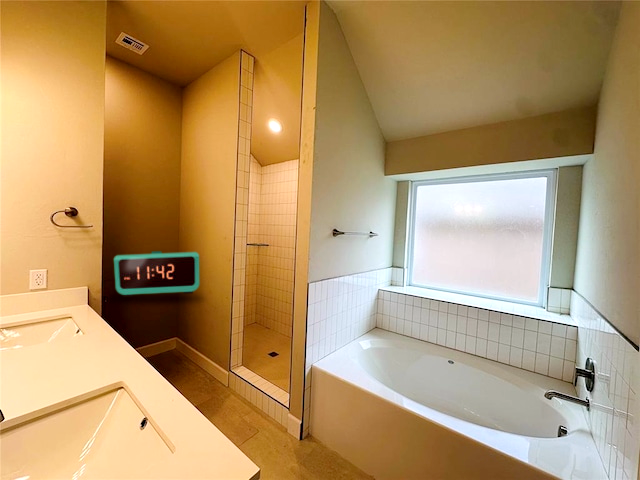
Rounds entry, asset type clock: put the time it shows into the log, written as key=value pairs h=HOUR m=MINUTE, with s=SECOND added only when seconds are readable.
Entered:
h=11 m=42
